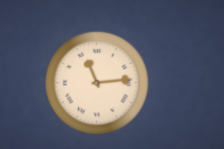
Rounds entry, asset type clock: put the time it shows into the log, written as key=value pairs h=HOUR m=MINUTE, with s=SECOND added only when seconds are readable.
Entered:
h=11 m=14
